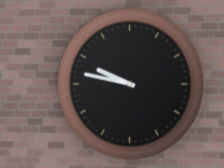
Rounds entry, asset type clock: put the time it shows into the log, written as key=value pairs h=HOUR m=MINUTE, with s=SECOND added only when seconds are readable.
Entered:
h=9 m=47
